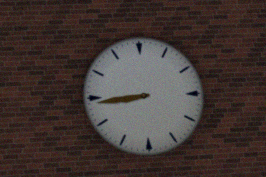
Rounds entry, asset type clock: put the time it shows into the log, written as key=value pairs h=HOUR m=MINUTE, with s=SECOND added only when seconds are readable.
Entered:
h=8 m=44
